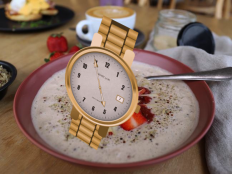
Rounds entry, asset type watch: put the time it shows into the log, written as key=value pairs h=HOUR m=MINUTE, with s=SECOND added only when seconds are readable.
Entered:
h=4 m=55
